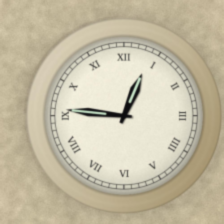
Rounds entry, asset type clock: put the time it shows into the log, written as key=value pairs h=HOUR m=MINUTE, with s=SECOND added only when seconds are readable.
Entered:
h=12 m=46
